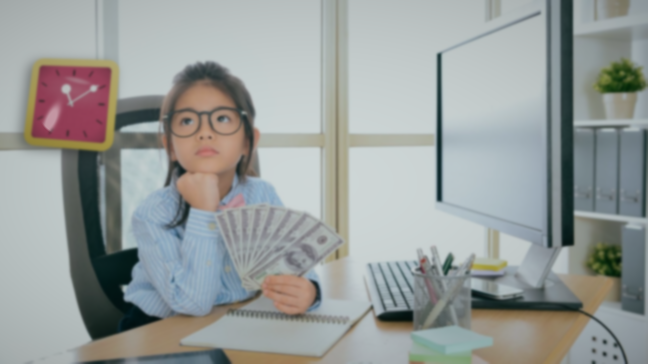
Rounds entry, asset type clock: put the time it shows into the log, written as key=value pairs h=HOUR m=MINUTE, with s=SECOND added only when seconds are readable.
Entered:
h=11 m=9
